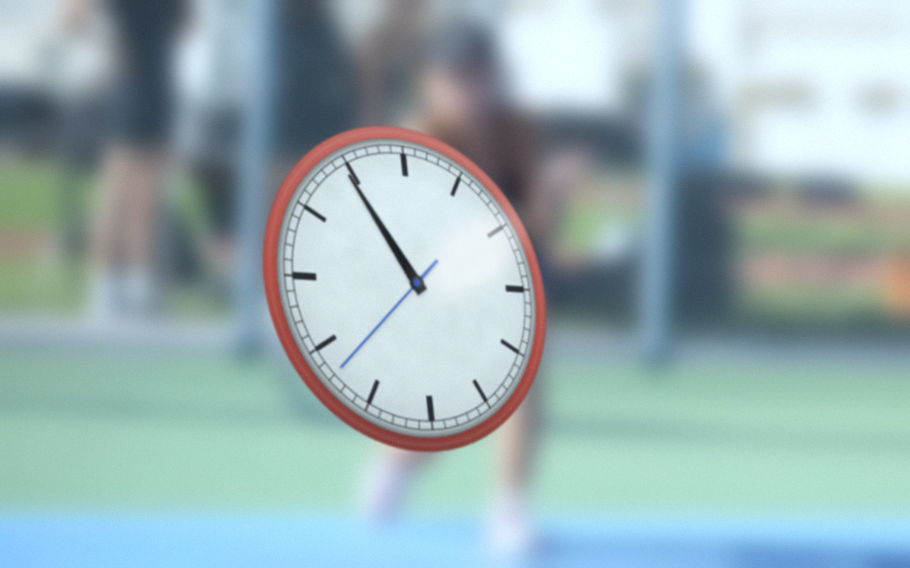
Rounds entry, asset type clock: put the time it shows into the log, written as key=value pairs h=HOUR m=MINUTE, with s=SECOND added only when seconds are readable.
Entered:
h=10 m=54 s=38
